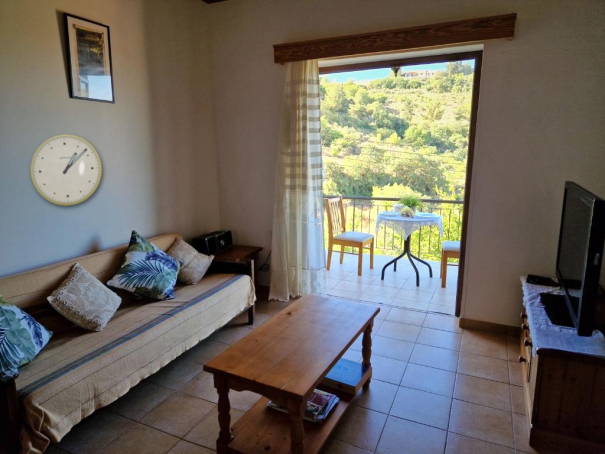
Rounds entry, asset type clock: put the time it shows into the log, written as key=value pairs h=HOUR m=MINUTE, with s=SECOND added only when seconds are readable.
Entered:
h=1 m=8
